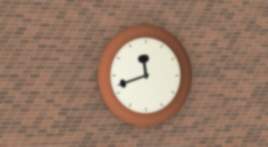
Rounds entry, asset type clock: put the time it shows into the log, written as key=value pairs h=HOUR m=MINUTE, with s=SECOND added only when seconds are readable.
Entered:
h=11 m=42
